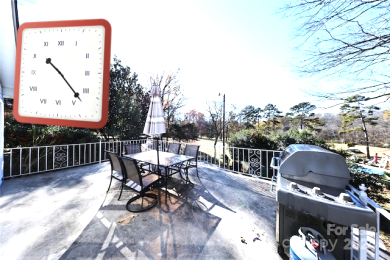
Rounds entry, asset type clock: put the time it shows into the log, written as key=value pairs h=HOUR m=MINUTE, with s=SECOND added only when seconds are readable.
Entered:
h=10 m=23
